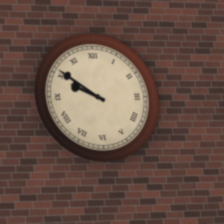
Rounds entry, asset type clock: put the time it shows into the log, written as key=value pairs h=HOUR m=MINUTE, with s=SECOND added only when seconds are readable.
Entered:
h=9 m=51
